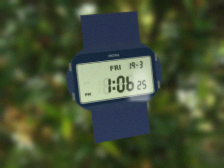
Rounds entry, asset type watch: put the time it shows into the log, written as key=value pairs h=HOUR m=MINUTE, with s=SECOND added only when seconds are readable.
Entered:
h=1 m=6 s=25
